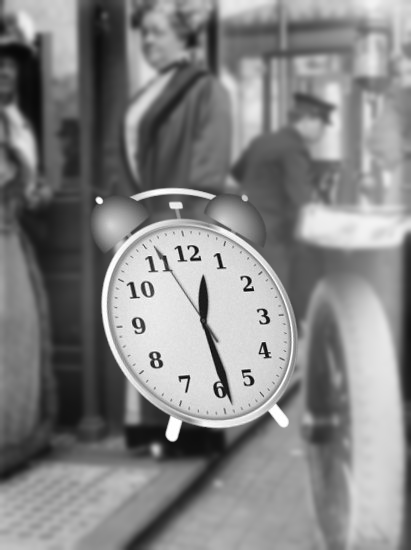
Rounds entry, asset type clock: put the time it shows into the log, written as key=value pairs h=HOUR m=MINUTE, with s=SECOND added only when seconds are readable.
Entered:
h=12 m=28 s=56
